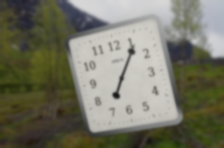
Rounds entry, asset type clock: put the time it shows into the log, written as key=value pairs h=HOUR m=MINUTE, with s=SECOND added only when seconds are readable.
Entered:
h=7 m=6
